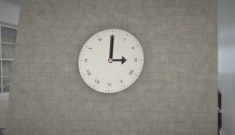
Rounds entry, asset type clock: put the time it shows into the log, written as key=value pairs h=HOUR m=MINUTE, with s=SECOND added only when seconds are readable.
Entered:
h=3 m=0
